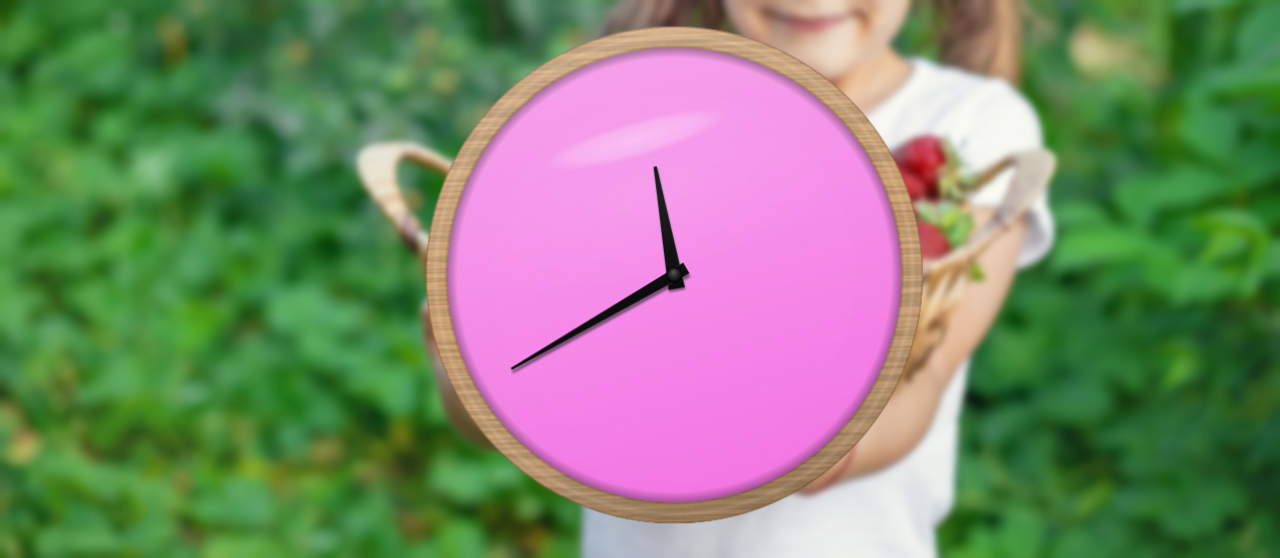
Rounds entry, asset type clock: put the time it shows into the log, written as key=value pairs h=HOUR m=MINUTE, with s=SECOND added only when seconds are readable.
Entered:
h=11 m=40
